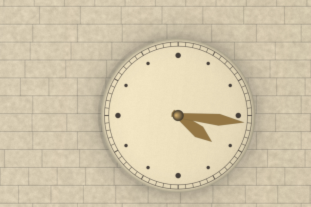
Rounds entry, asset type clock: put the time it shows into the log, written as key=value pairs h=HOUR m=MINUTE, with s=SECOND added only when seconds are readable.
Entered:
h=4 m=16
